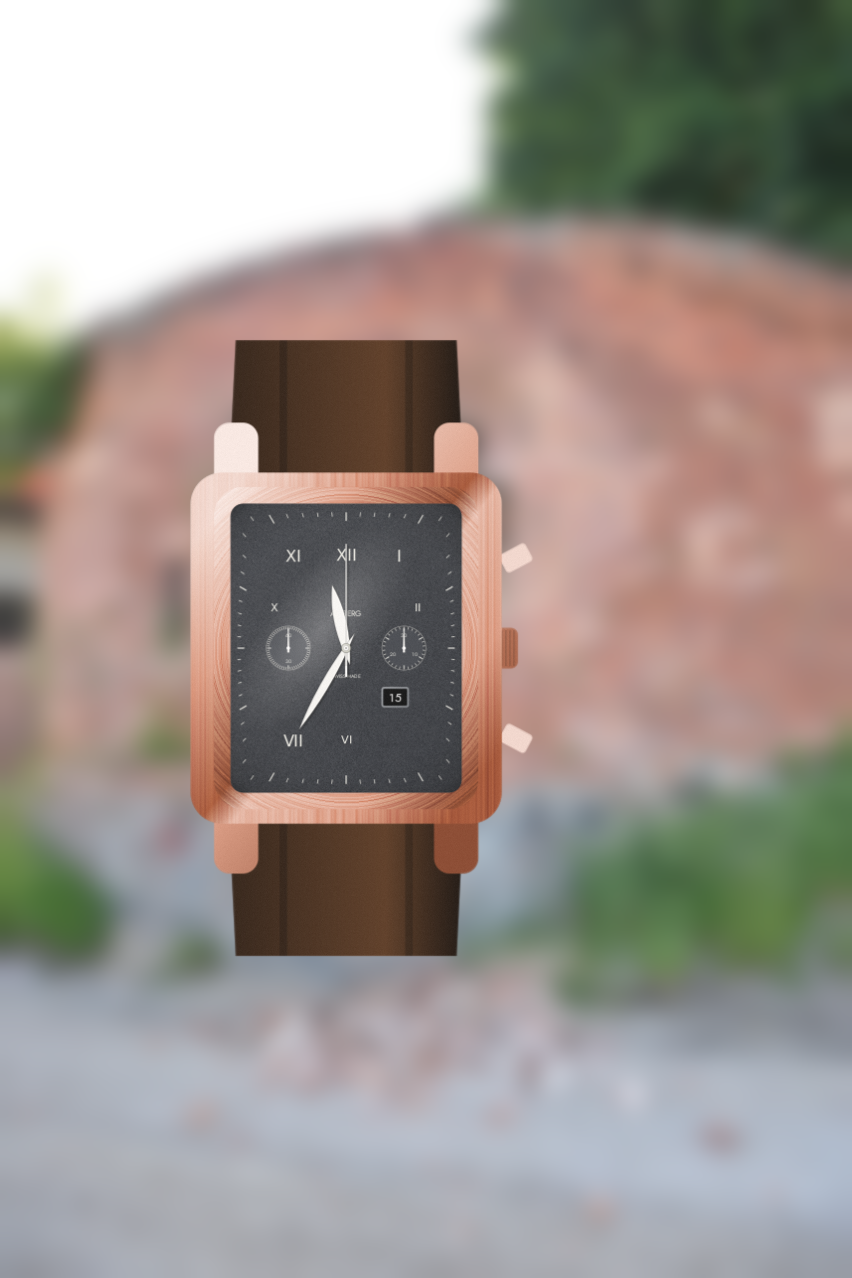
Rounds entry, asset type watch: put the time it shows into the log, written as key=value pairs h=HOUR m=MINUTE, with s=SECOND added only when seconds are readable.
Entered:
h=11 m=35
